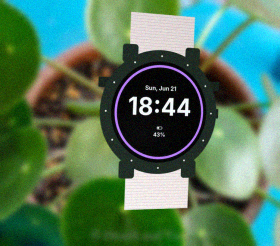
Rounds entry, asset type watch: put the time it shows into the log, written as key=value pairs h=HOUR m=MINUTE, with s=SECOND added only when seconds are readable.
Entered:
h=18 m=44
